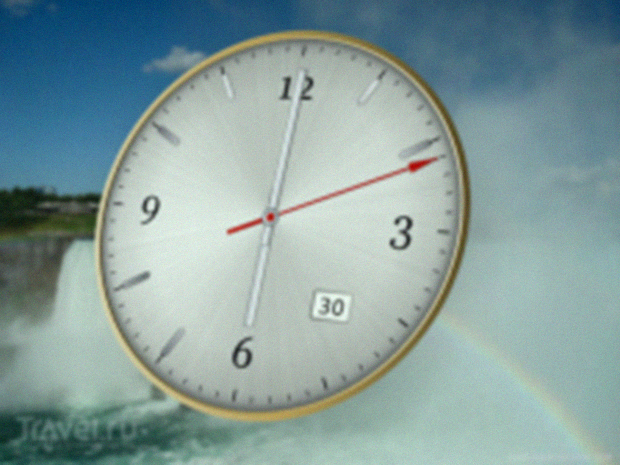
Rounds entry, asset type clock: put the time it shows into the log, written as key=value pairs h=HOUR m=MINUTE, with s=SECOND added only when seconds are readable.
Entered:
h=6 m=0 s=11
